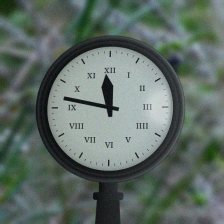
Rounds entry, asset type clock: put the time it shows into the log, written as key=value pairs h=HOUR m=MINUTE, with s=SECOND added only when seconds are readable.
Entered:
h=11 m=47
